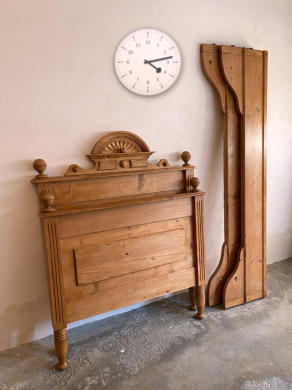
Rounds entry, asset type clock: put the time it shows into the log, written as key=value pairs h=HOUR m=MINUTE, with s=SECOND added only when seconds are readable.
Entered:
h=4 m=13
